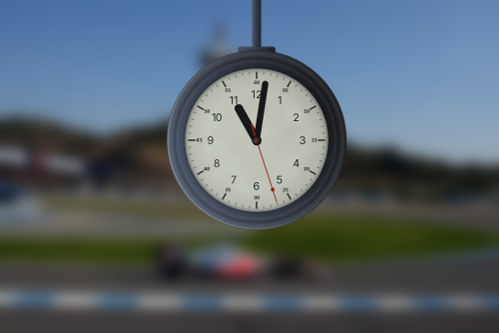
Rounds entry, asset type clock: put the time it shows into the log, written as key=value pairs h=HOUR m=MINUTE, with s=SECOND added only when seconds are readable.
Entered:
h=11 m=1 s=27
